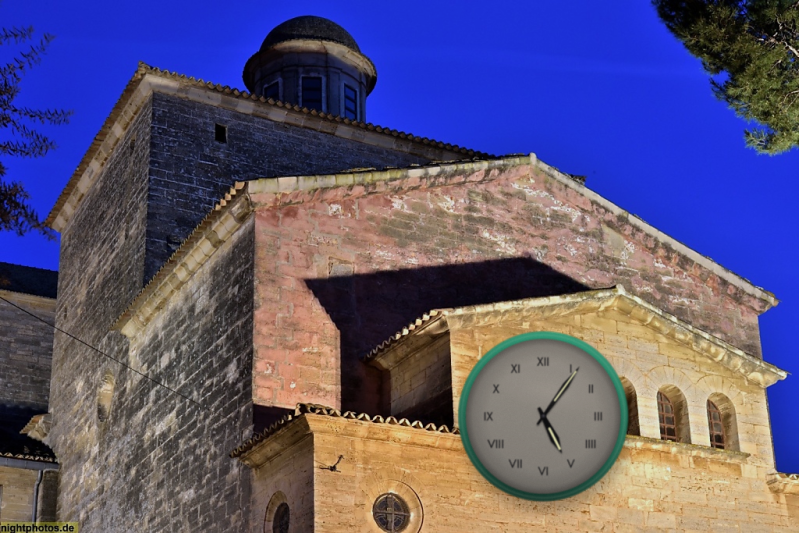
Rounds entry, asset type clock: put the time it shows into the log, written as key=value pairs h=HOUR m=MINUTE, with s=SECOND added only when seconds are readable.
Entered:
h=5 m=6
